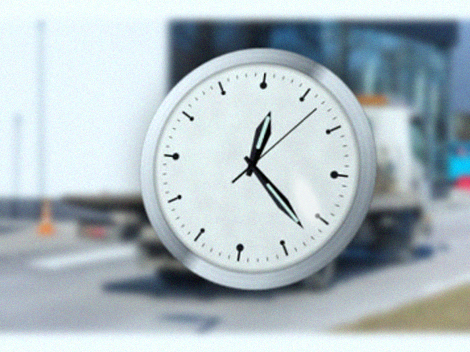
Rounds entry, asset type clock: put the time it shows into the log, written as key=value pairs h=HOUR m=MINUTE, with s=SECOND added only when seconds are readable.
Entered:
h=12 m=22 s=7
